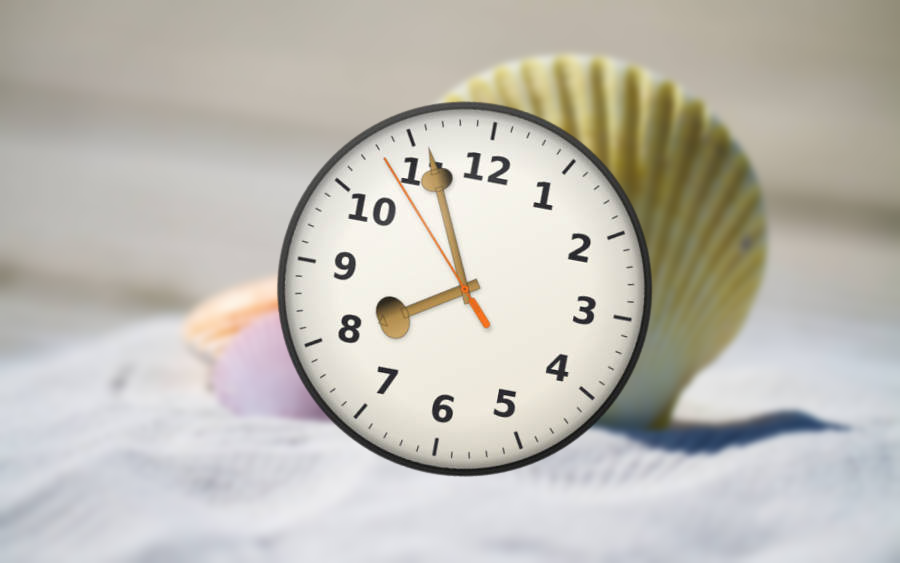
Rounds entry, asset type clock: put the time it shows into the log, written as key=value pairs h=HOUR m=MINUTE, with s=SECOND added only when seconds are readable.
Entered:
h=7 m=55 s=53
